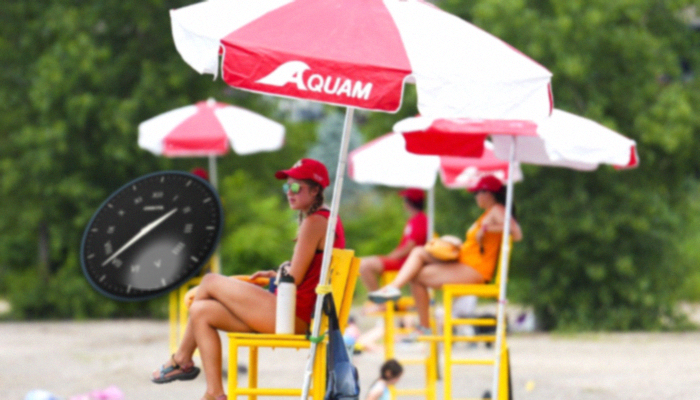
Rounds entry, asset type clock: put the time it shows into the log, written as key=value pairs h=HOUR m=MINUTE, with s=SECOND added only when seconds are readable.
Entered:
h=1 m=37
